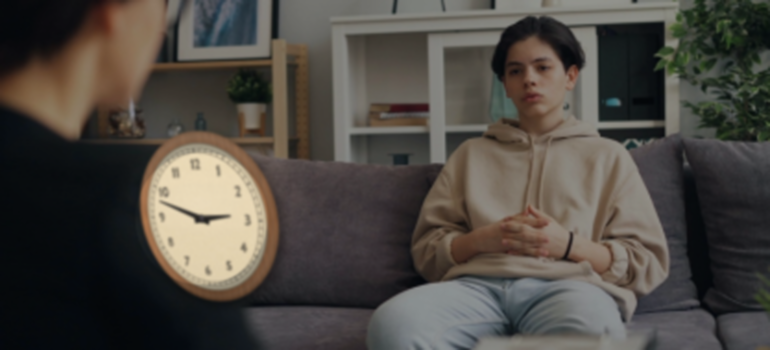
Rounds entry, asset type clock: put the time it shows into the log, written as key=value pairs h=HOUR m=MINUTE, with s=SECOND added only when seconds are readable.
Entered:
h=2 m=48
